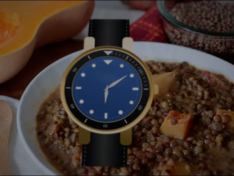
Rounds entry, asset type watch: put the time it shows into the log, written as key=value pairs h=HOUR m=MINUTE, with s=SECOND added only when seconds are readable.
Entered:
h=6 m=9
